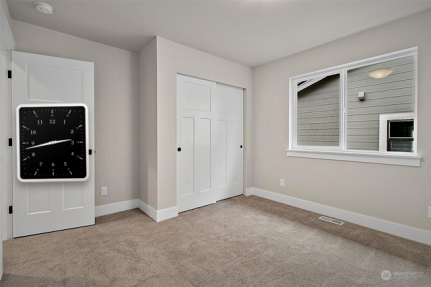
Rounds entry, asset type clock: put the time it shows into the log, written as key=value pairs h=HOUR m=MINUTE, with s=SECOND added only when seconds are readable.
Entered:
h=2 m=43
